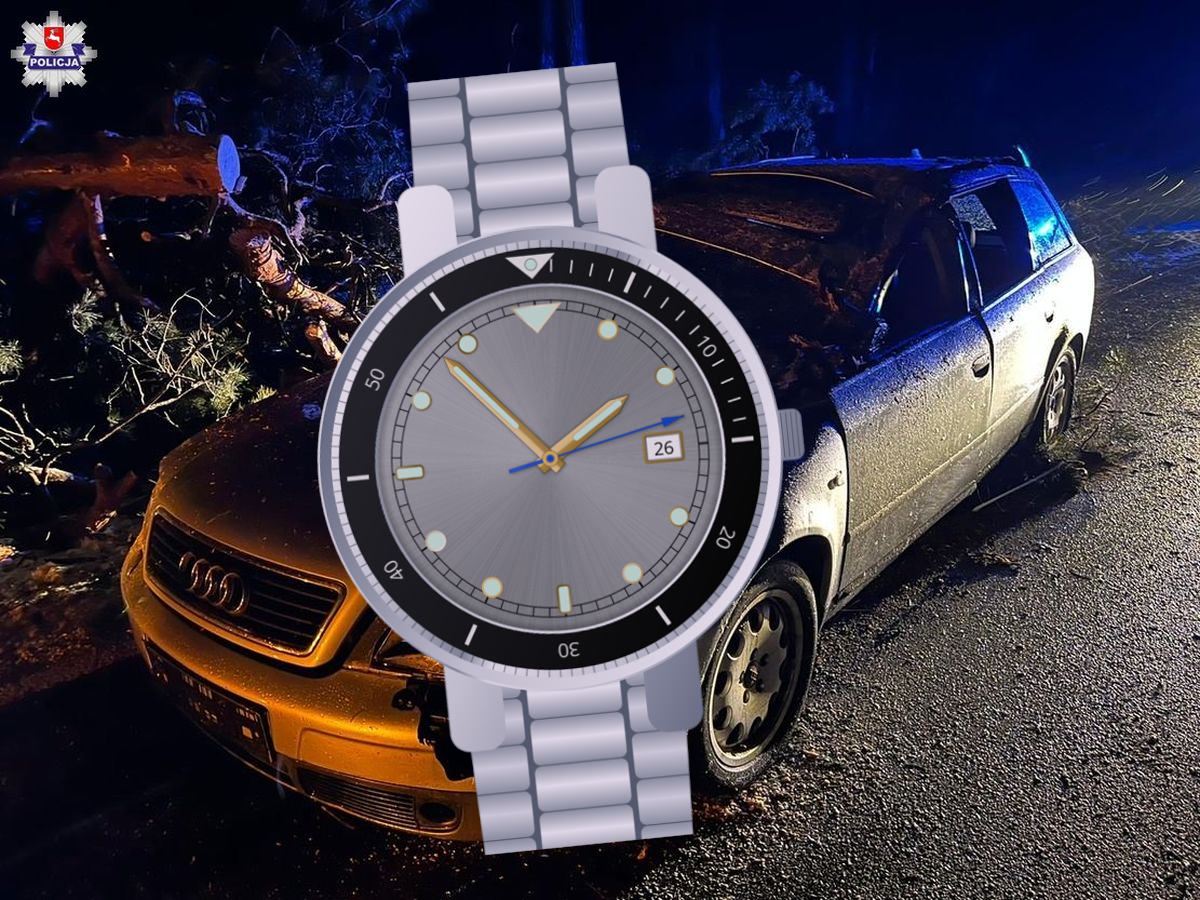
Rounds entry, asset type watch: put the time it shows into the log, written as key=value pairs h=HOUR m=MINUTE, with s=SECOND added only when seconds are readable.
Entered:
h=1 m=53 s=13
